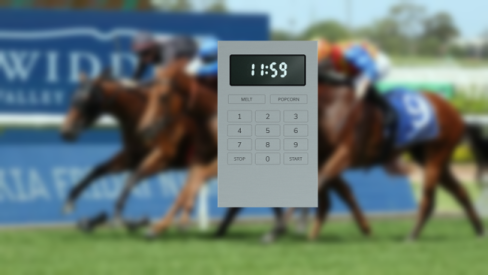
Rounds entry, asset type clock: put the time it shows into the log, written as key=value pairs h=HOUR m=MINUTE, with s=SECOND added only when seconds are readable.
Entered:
h=11 m=59
